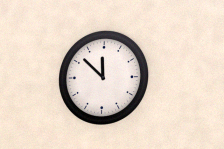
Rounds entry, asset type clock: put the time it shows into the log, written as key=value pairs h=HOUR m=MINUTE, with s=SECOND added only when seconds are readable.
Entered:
h=11 m=52
